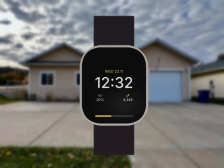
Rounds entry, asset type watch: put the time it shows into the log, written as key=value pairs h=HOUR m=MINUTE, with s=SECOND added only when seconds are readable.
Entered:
h=12 m=32
